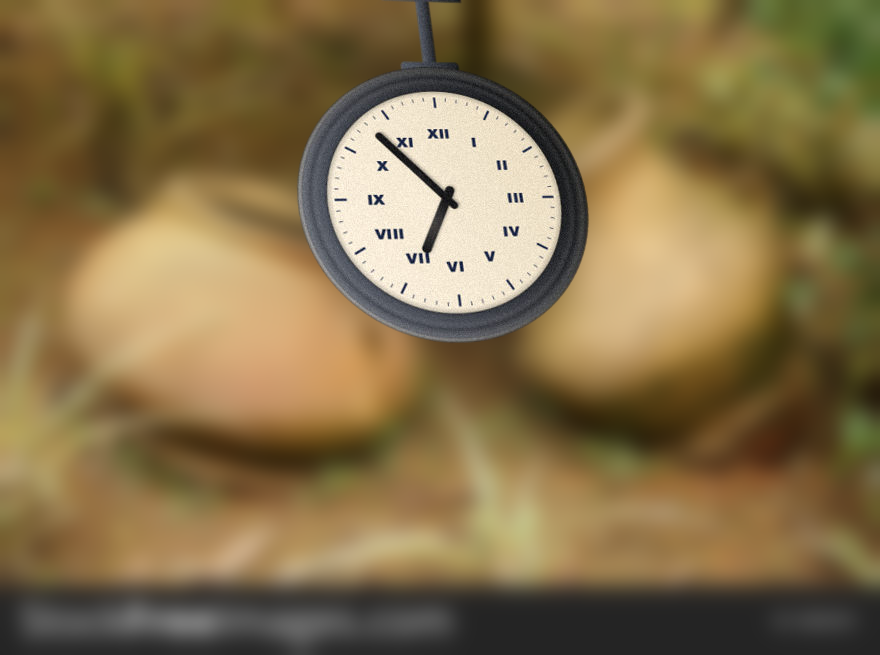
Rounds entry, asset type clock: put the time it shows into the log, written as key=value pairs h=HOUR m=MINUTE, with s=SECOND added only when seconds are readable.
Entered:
h=6 m=53
